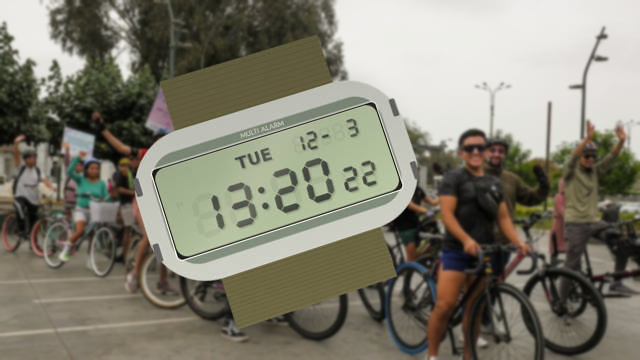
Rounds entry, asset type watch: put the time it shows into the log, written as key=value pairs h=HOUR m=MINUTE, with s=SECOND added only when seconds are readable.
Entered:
h=13 m=20 s=22
